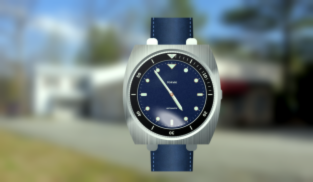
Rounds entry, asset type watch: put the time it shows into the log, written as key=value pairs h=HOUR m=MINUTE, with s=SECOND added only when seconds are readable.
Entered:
h=4 m=54
